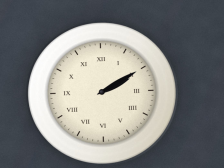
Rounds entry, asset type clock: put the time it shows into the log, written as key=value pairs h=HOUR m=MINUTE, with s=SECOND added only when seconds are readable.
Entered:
h=2 m=10
